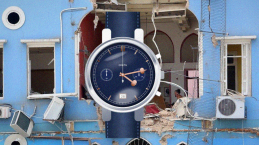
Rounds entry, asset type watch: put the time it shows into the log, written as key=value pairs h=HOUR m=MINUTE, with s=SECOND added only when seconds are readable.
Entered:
h=4 m=13
